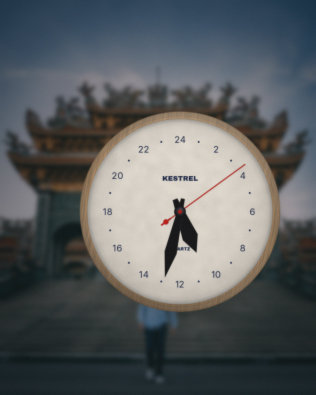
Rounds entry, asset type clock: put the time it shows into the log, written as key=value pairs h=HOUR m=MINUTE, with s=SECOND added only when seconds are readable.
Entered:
h=10 m=32 s=9
